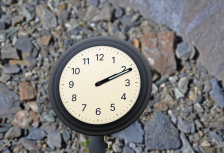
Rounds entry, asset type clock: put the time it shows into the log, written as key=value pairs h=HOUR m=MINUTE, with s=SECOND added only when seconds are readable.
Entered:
h=2 m=11
